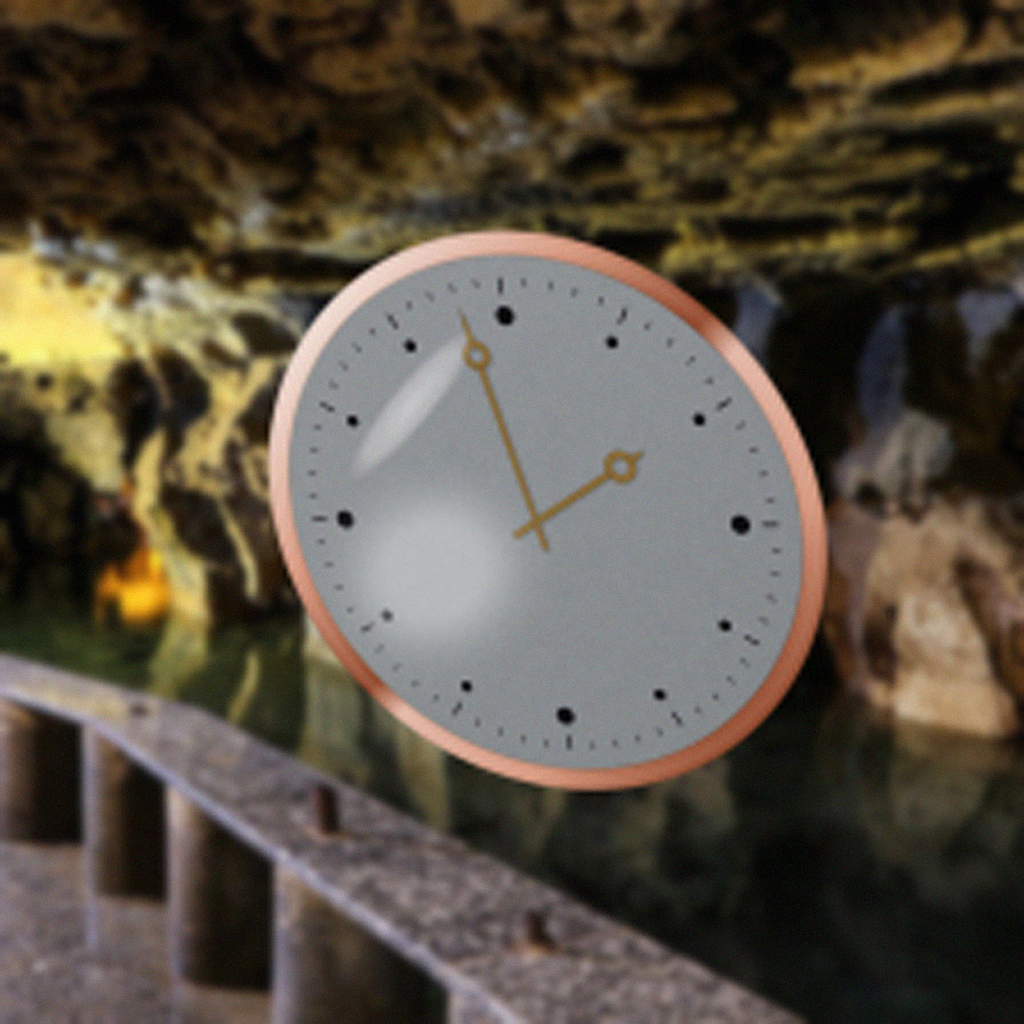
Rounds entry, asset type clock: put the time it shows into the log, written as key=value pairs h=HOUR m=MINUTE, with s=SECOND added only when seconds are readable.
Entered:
h=1 m=58
